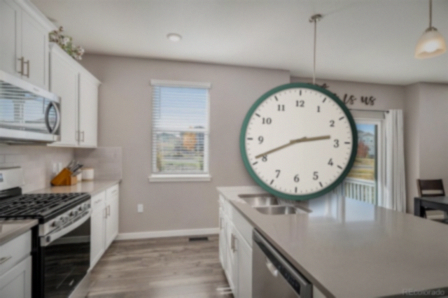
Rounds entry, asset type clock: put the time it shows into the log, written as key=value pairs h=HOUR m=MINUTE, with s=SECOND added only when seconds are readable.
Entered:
h=2 m=41
